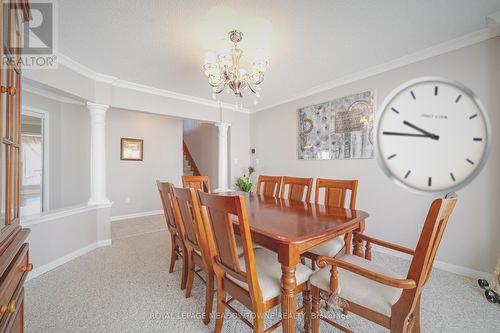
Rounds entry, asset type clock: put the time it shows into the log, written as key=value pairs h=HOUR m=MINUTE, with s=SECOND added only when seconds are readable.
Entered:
h=9 m=45
